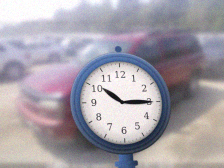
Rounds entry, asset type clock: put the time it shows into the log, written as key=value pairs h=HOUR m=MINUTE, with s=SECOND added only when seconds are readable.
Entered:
h=10 m=15
